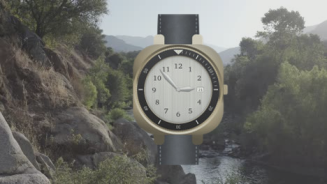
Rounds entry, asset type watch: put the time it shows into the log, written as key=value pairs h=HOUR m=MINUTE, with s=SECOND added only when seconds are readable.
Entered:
h=2 m=53
